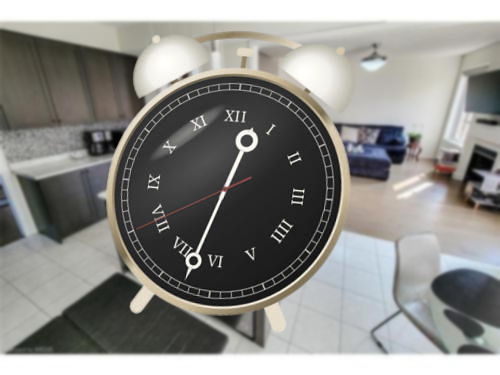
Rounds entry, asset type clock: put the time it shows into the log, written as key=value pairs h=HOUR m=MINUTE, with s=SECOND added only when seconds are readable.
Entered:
h=12 m=32 s=40
